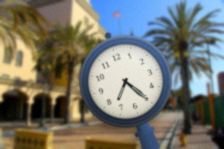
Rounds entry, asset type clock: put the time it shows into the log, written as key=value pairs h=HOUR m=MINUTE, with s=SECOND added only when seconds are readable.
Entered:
h=7 m=25
